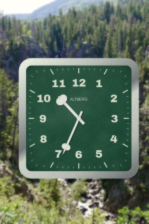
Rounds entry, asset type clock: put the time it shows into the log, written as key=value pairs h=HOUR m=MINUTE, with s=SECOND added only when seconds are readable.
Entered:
h=10 m=34
